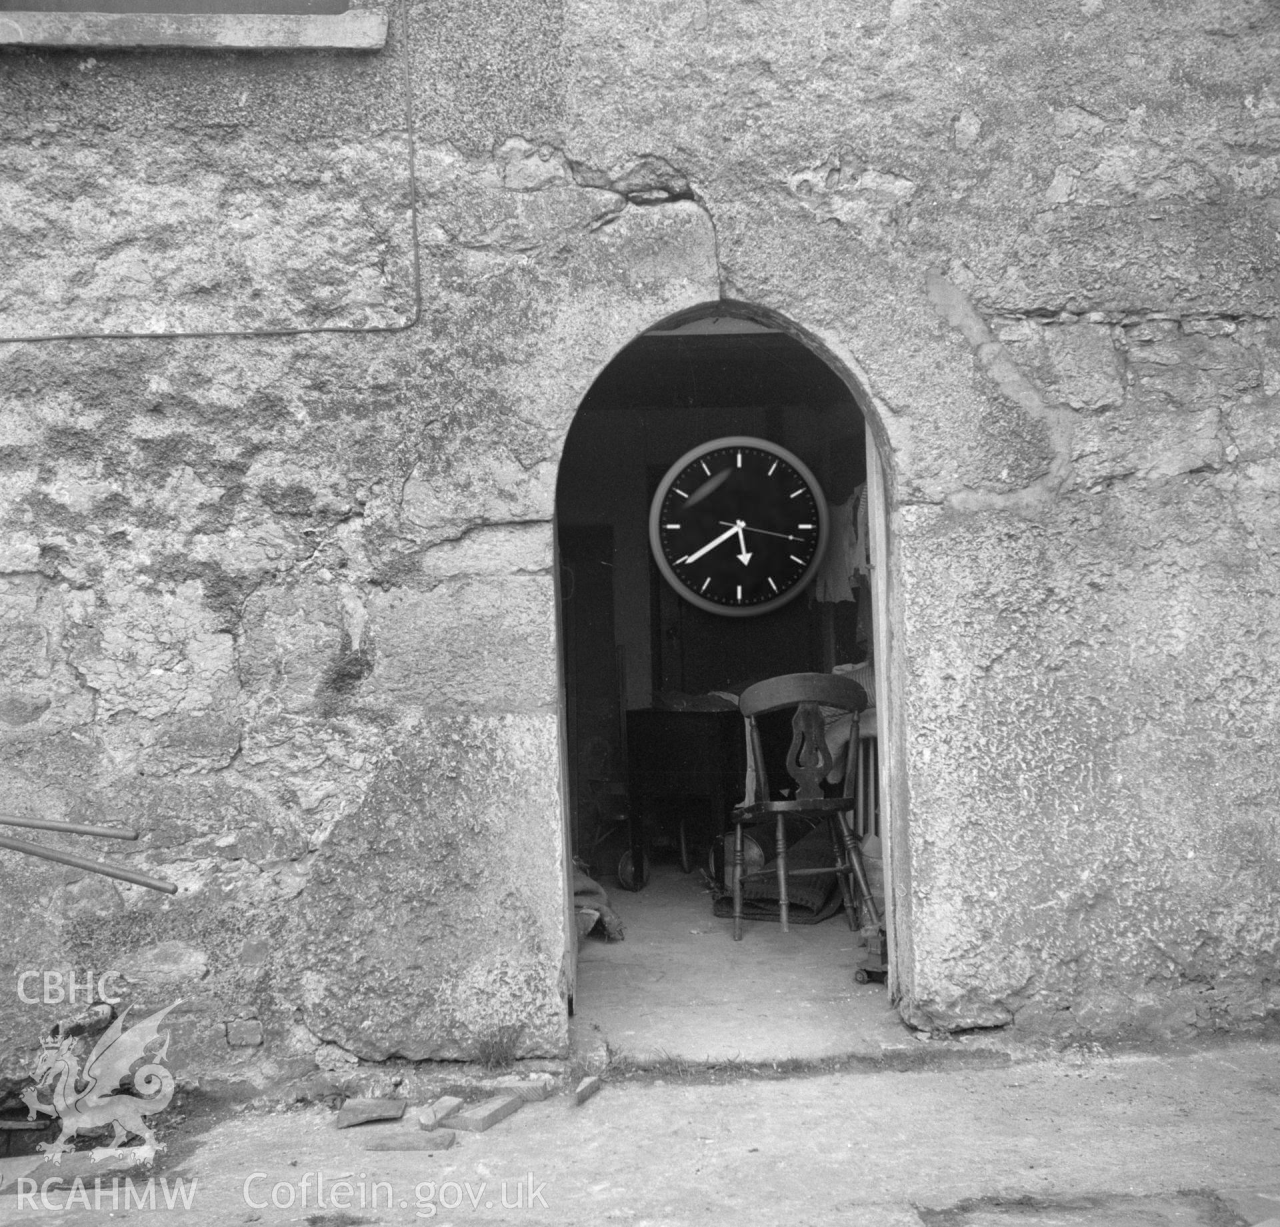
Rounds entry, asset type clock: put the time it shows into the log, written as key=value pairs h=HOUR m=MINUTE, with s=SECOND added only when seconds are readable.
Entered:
h=5 m=39 s=17
